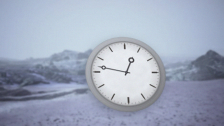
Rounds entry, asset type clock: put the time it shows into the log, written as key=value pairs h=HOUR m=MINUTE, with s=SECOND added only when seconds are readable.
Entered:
h=12 m=47
